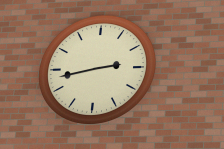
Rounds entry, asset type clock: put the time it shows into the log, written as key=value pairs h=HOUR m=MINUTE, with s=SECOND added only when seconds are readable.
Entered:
h=2 m=43
